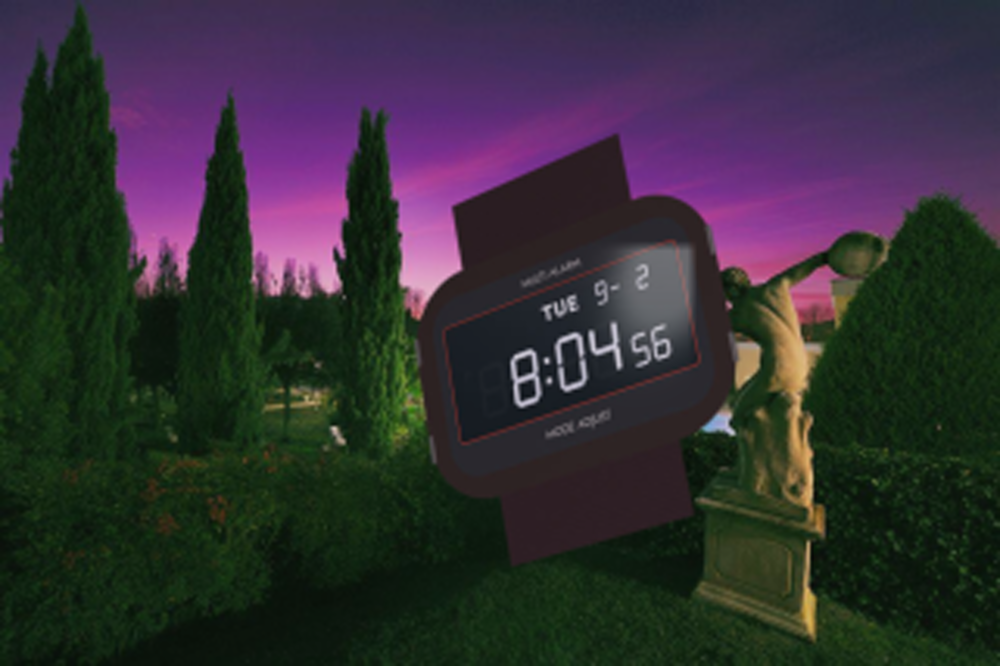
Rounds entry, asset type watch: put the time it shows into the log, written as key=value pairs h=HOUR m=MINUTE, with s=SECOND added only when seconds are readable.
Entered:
h=8 m=4 s=56
